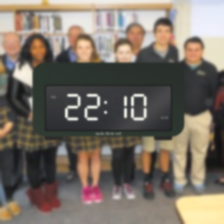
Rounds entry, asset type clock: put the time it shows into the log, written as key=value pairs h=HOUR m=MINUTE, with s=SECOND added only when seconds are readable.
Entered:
h=22 m=10
